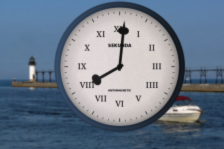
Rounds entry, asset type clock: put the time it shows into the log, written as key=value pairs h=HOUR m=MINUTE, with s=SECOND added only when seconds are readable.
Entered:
h=8 m=1
